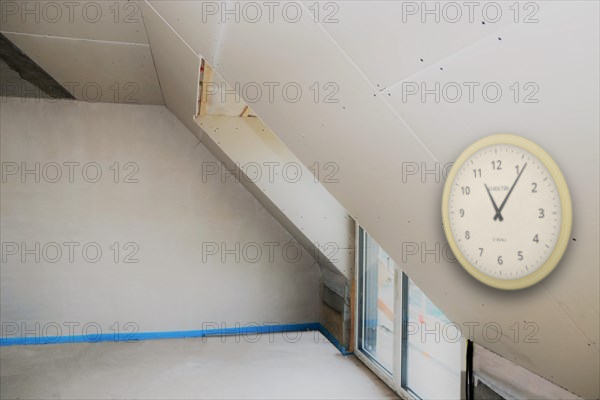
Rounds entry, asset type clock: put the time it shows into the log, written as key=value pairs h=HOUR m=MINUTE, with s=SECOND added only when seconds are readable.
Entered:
h=11 m=6
